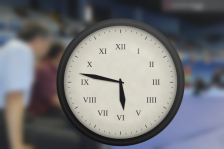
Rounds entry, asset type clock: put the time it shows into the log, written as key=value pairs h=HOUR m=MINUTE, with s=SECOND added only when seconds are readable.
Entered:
h=5 m=47
